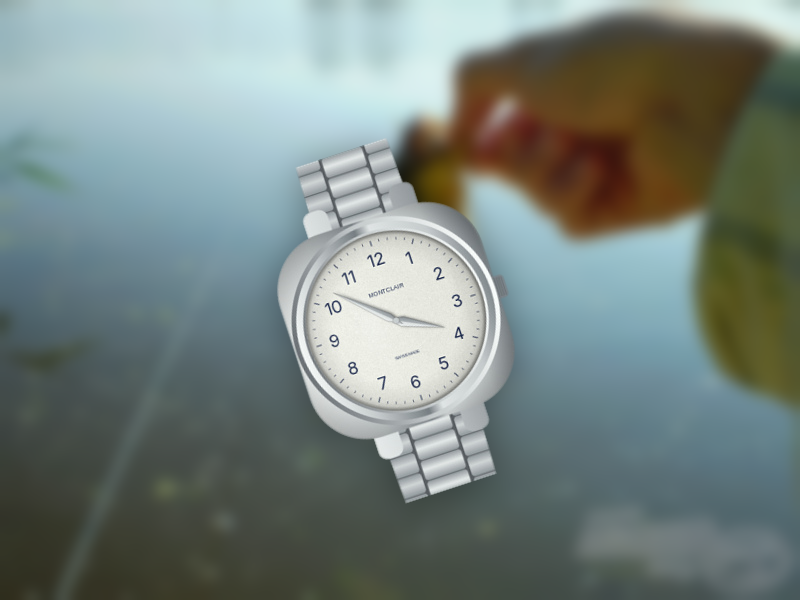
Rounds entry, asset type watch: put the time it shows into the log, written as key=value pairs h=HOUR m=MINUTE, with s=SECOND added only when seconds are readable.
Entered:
h=3 m=52
